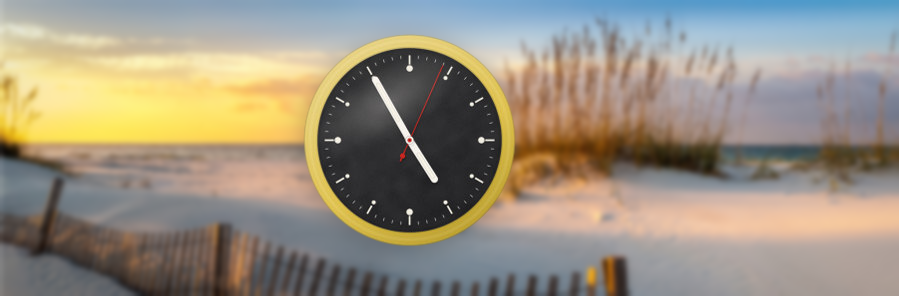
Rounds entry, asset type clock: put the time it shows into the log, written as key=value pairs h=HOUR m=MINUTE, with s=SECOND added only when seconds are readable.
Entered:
h=4 m=55 s=4
